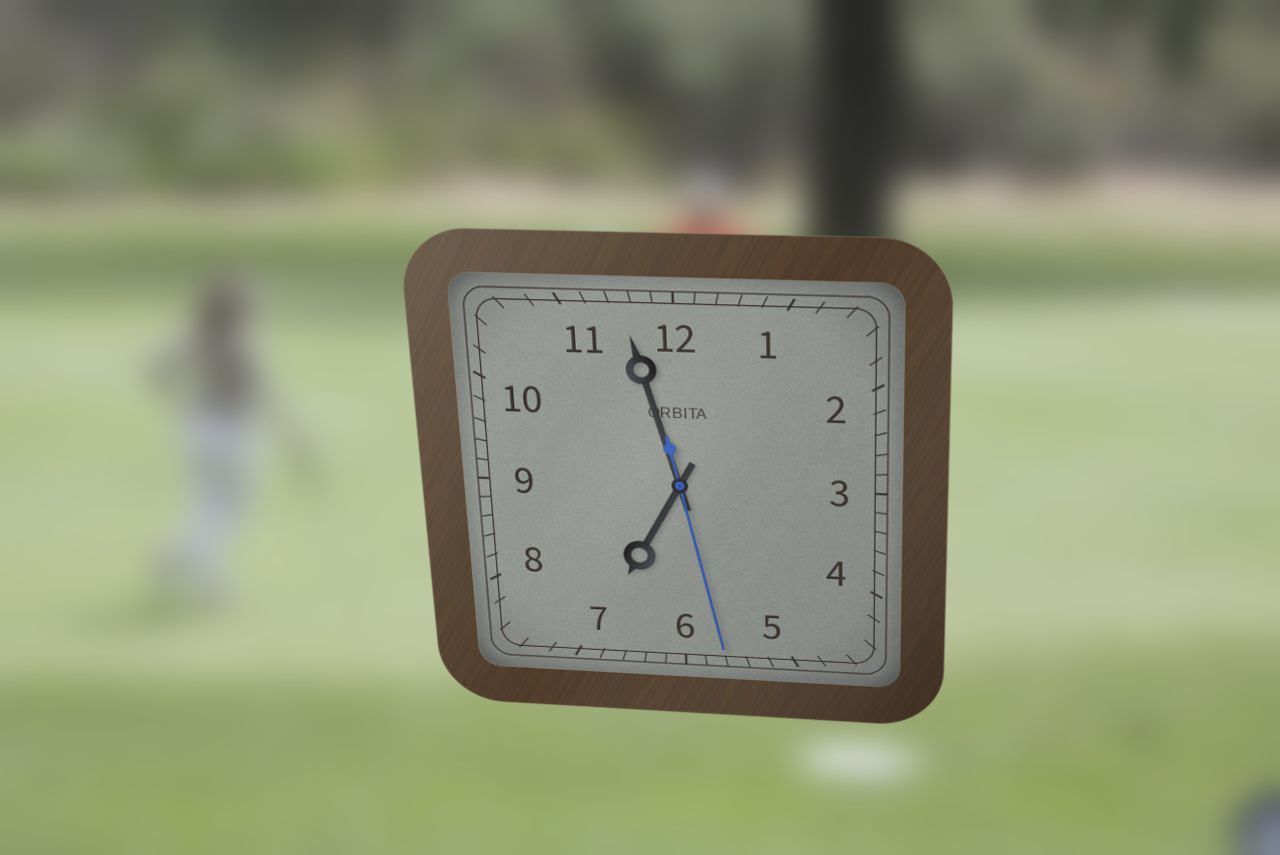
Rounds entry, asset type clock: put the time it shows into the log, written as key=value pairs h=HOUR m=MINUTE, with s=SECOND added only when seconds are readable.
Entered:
h=6 m=57 s=28
